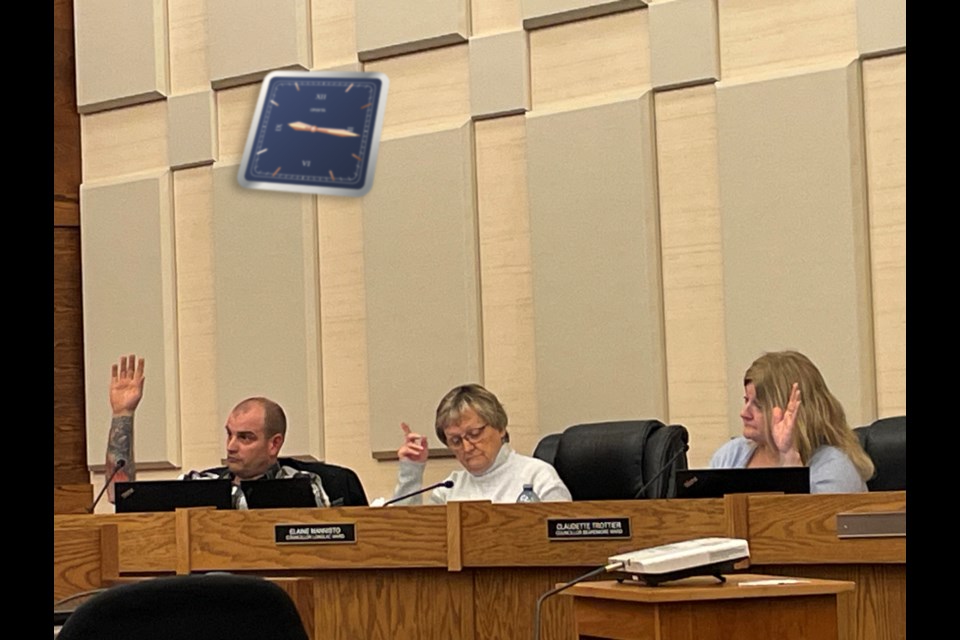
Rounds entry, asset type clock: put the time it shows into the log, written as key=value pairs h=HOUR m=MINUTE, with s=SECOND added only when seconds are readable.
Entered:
h=9 m=16
